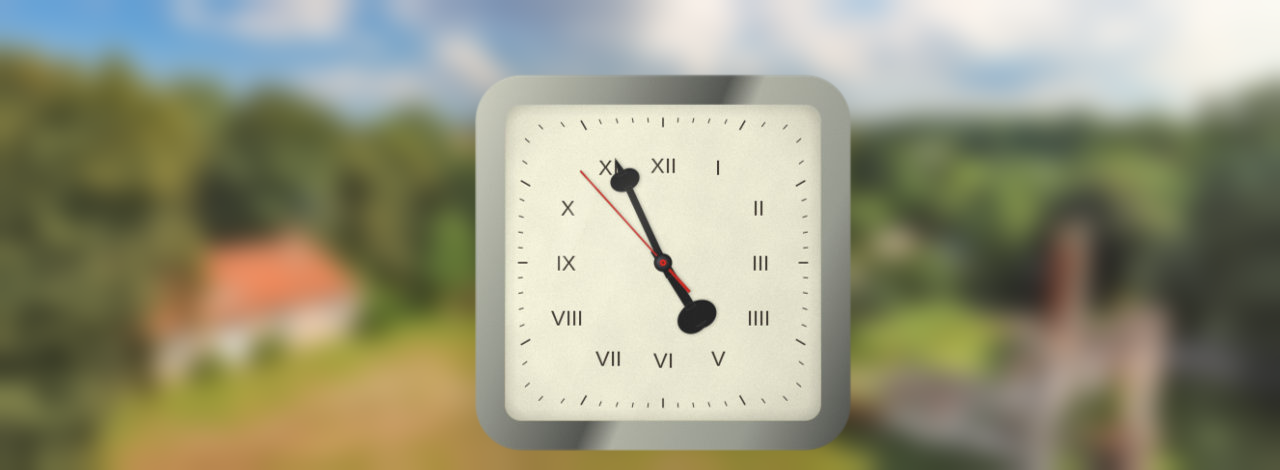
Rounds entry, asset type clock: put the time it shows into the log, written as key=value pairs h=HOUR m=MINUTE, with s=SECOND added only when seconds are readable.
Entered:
h=4 m=55 s=53
